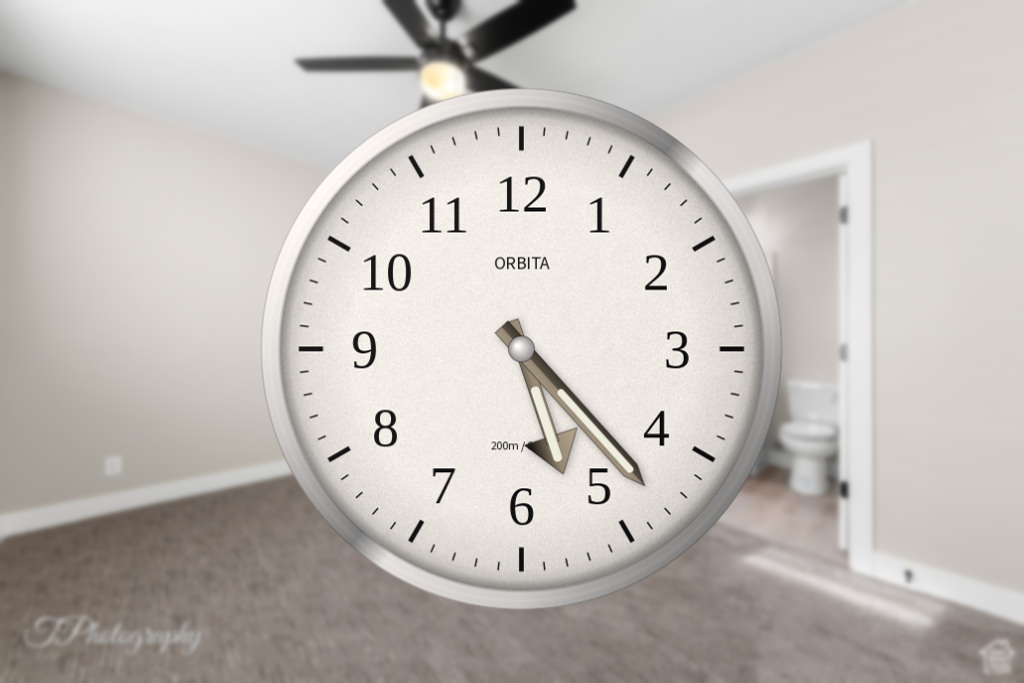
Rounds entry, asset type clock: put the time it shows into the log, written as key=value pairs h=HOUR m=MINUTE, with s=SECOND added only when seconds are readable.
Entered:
h=5 m=23
